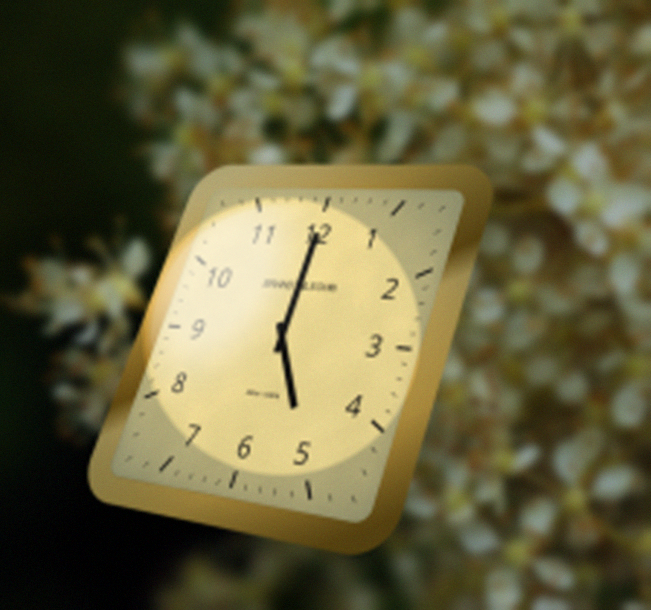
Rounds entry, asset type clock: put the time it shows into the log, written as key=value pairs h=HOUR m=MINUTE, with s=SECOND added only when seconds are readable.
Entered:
h=5 m=0
